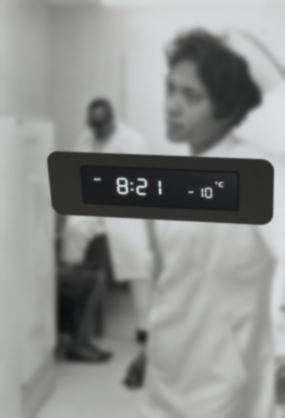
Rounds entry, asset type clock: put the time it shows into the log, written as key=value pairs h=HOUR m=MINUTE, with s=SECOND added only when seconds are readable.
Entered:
h=8 m=21
